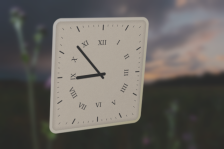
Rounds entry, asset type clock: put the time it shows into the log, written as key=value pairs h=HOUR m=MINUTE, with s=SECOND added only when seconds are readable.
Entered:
h=8 m=53
